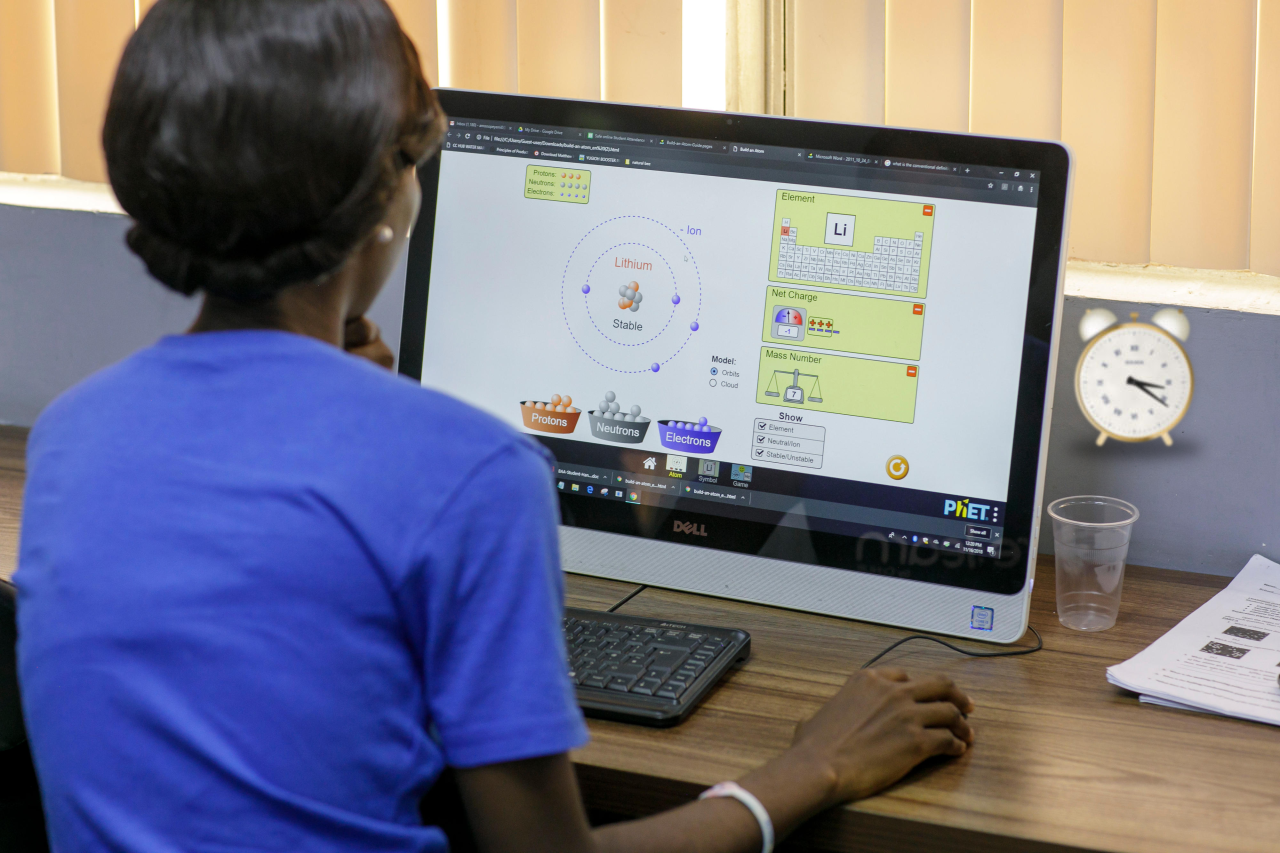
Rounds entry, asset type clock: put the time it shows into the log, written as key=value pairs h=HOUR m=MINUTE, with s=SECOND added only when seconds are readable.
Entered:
h=3 m=21
